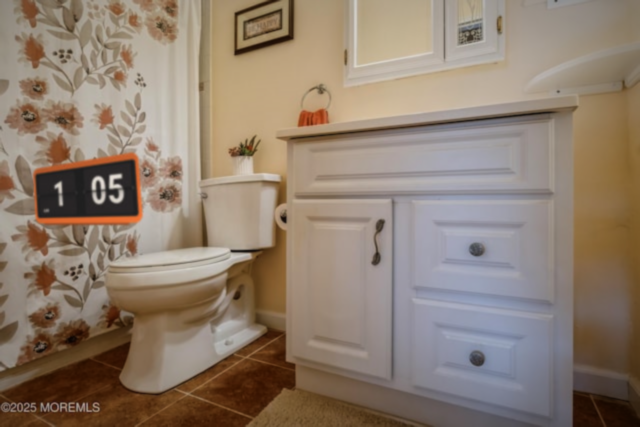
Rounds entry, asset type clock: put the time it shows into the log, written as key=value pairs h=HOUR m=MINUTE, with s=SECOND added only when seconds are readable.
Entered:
h=1 m=5
